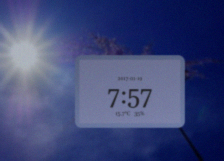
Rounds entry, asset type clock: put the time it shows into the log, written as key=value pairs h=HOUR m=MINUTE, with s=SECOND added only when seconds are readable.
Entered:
h=7 m=57
